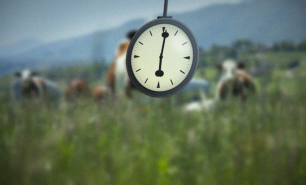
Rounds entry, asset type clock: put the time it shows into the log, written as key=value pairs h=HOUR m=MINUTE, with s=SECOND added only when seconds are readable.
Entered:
h=6 m=1
